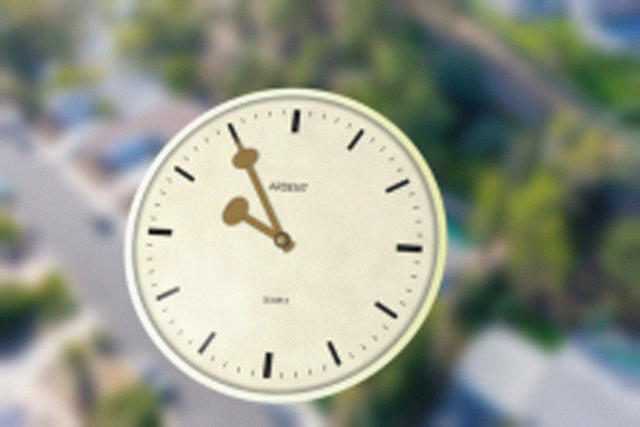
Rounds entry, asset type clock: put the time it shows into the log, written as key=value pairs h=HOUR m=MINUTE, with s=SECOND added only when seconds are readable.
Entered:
h=9 m=55
